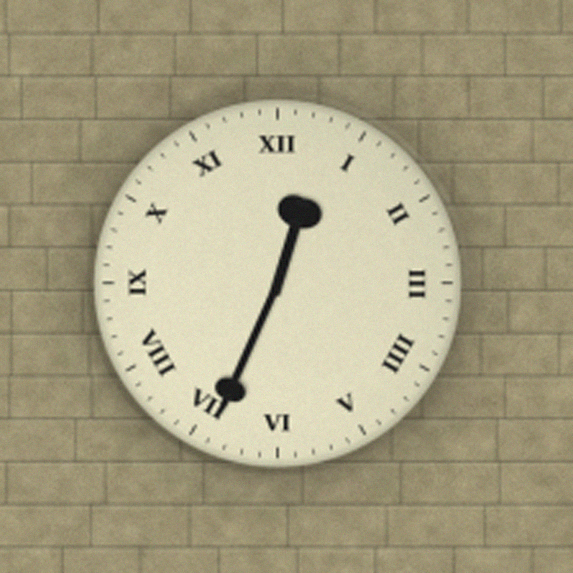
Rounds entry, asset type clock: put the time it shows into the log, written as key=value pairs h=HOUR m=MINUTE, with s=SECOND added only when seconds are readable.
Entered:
h=12 m=34
